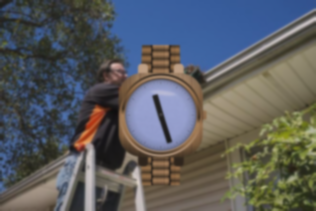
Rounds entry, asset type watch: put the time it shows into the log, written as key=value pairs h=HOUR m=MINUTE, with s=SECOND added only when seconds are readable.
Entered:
h=11 m=27
